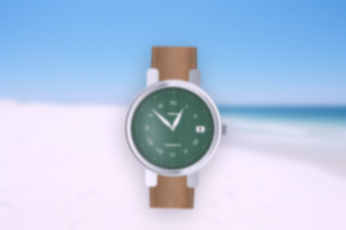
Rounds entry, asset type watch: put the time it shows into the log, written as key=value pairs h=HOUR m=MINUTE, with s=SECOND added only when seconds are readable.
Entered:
h=12 m=52
